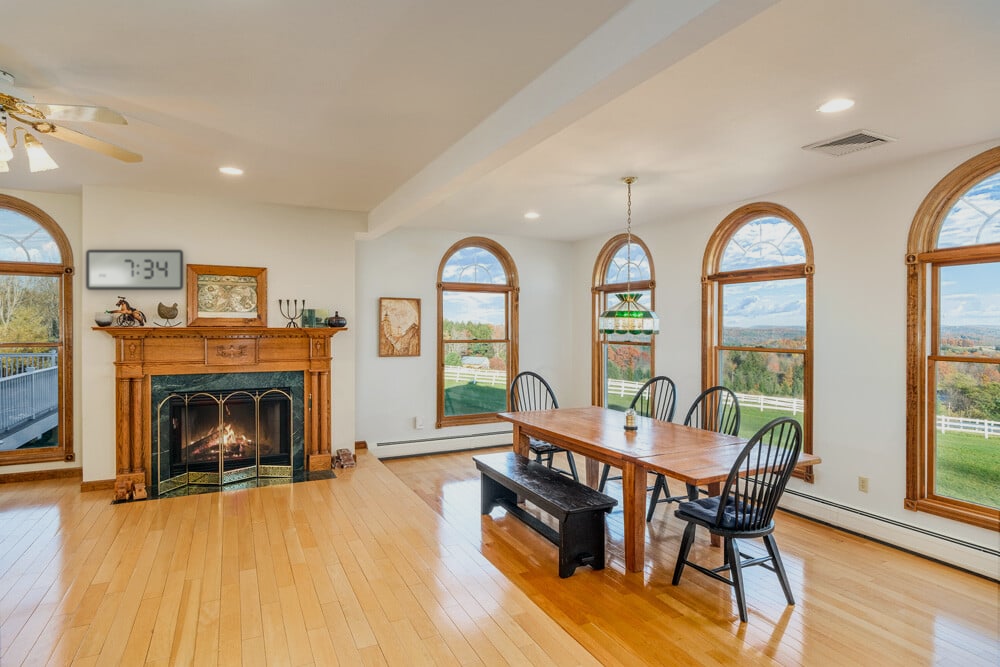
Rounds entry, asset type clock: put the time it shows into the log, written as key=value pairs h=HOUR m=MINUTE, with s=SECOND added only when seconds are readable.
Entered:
h=7 m=34
